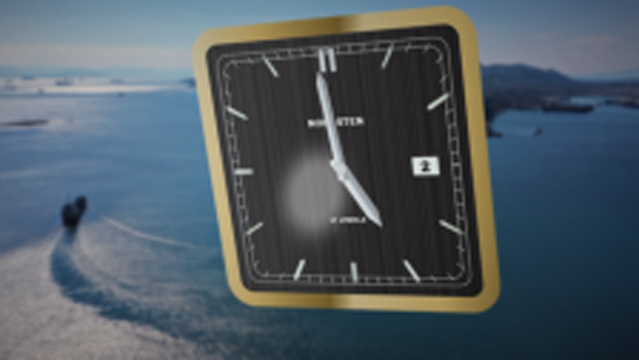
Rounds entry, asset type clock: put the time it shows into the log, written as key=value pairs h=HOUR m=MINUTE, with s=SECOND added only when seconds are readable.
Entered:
h=4 m=59
